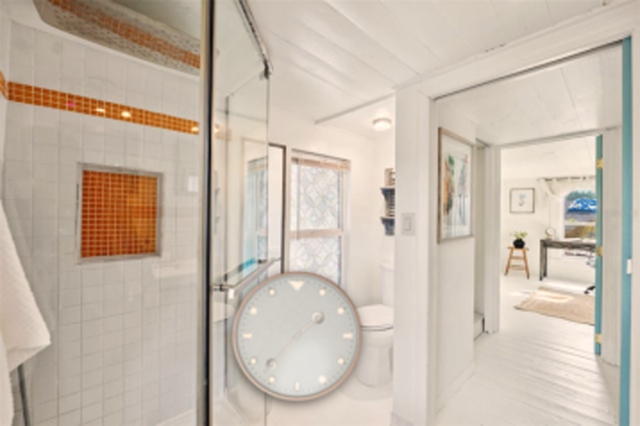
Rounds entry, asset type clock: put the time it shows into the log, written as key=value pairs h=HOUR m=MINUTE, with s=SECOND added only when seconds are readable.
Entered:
h=1 m=37
